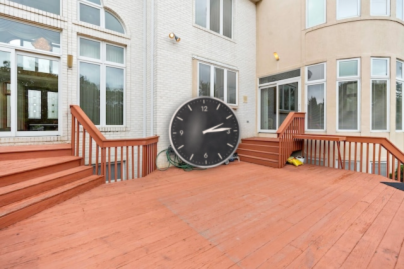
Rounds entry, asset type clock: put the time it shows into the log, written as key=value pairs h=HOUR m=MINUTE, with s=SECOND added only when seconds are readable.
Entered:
h=2 m=14
